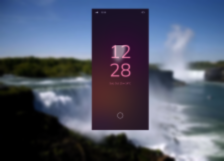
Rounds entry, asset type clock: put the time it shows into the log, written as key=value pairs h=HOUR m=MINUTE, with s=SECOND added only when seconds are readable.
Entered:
h=12 m=28
